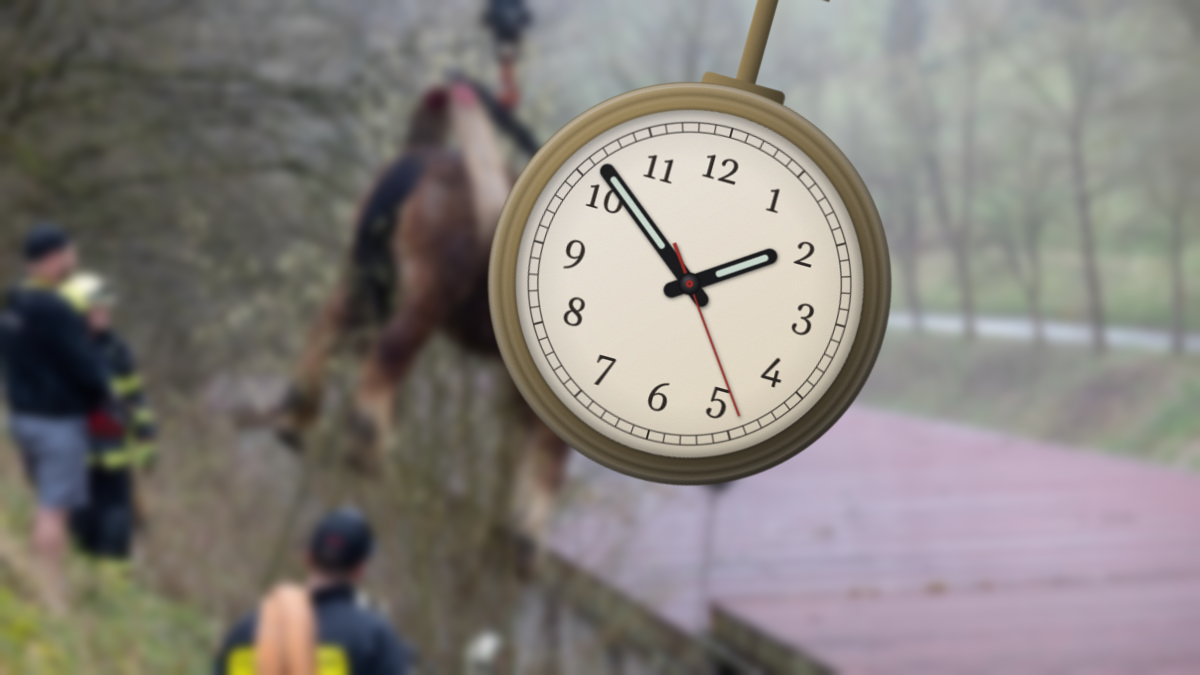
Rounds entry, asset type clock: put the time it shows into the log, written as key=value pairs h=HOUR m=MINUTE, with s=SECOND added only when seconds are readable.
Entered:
h=1 m=51 s=24
